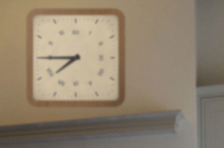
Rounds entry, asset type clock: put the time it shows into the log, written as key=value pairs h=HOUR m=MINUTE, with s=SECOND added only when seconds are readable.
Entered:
h=7 m=45
